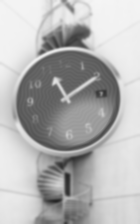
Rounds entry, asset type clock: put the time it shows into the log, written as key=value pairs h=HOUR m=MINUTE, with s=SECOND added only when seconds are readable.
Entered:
h=11 m=10
